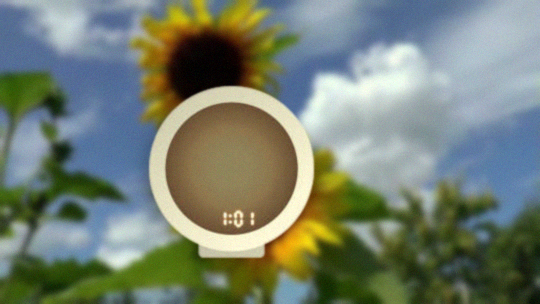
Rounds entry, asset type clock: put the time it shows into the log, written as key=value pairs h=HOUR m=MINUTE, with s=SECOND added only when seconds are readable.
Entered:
h=1 m=1
